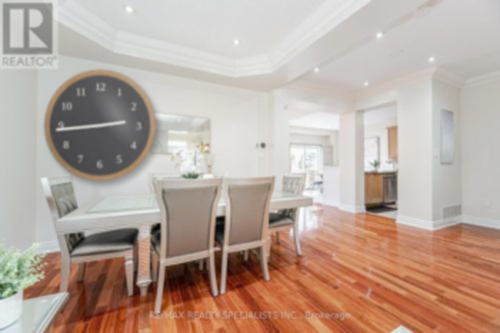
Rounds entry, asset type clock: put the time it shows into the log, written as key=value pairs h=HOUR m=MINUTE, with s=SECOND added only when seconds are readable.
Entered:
h=2 m=44
